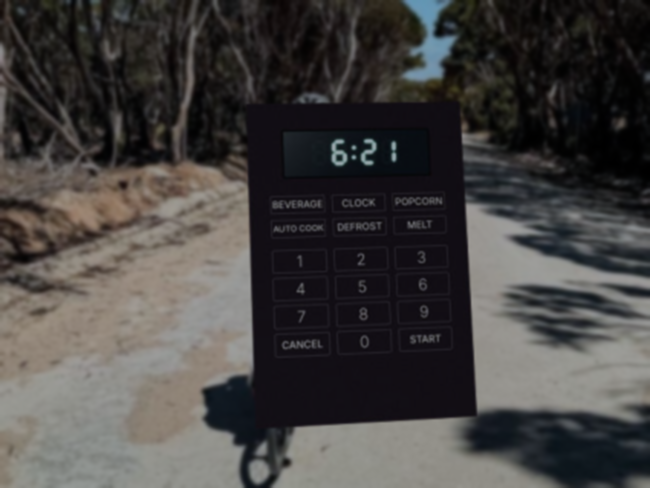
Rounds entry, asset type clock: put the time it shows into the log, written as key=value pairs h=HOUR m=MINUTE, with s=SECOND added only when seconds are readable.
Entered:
h=6 m=21
